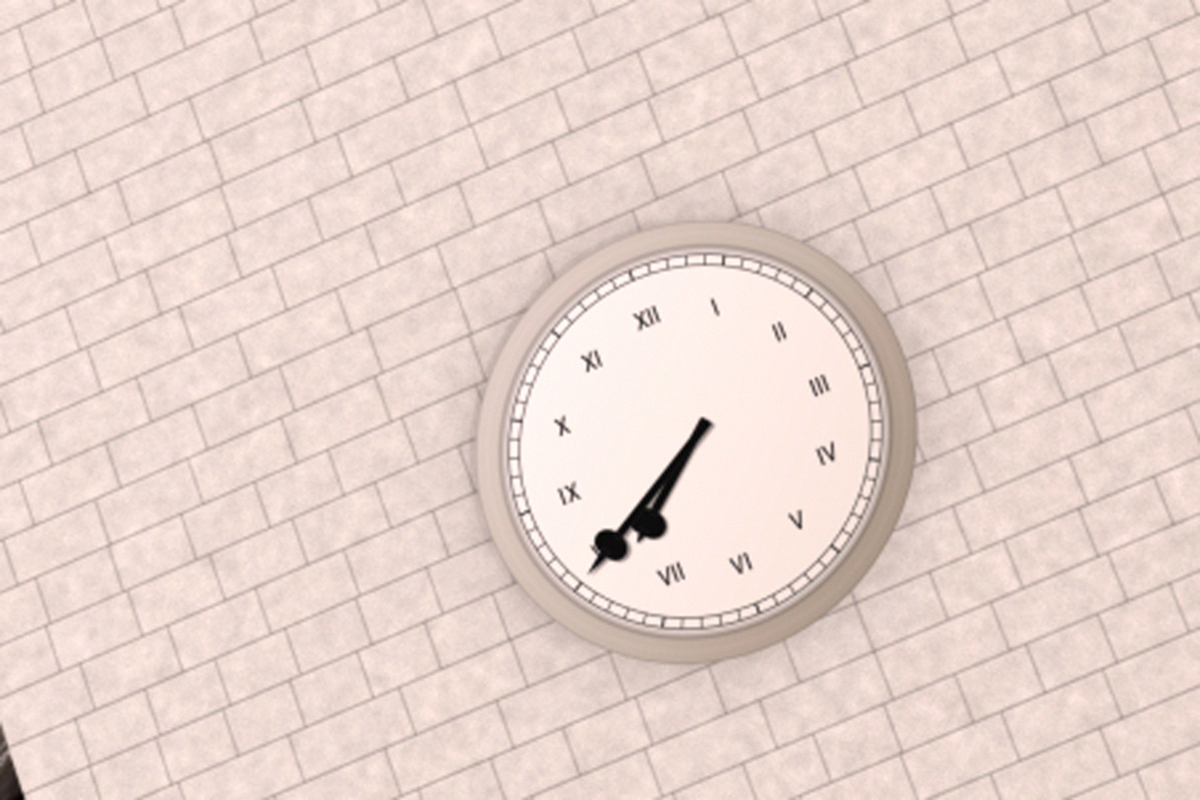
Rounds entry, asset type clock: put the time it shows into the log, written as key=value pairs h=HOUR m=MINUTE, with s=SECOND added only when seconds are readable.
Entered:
h=7 m=40
